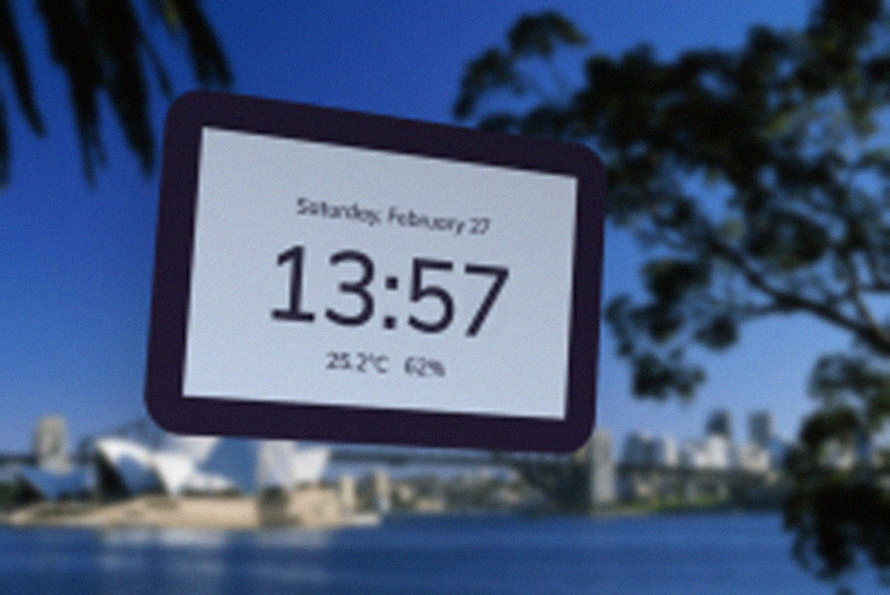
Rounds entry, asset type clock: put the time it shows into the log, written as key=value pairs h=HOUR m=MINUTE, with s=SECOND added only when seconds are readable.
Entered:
h=13 m=57
